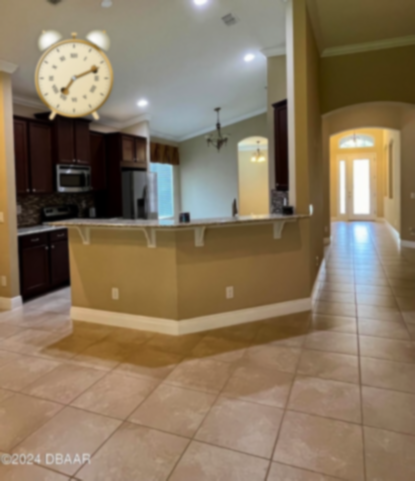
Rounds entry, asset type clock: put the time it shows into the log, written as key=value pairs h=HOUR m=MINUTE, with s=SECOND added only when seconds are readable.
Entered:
h=7 m=11
